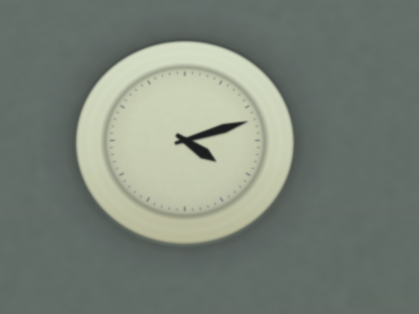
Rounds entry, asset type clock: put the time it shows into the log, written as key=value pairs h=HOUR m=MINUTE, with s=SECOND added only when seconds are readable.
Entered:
h=4 m=12
